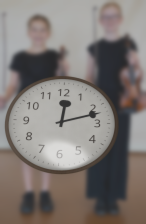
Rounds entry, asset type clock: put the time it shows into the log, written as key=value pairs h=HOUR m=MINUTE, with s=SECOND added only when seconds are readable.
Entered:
h=12 m=12
